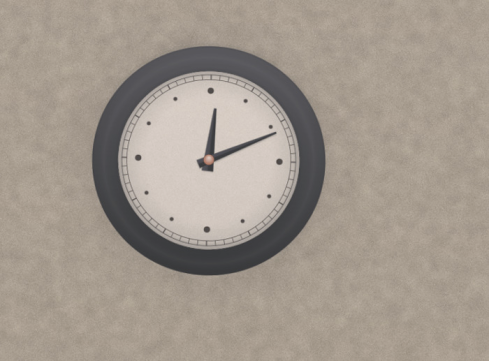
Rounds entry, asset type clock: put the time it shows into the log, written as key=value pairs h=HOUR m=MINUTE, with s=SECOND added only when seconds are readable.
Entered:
h=12 m=11
